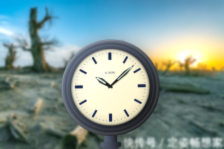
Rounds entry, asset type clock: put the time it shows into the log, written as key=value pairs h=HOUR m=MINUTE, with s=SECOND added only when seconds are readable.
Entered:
h=10 m=8
